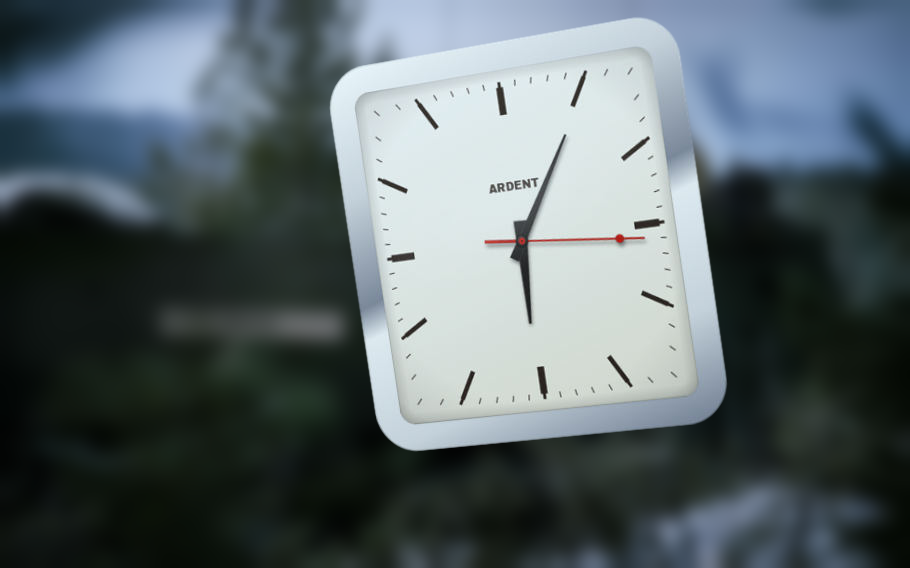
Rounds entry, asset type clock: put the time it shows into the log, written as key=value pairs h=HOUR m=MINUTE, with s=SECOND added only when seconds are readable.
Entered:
h=6 m=5 s=16
